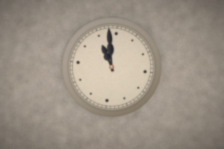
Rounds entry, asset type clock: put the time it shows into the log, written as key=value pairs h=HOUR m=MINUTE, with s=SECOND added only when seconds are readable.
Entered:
h=10 m=58
